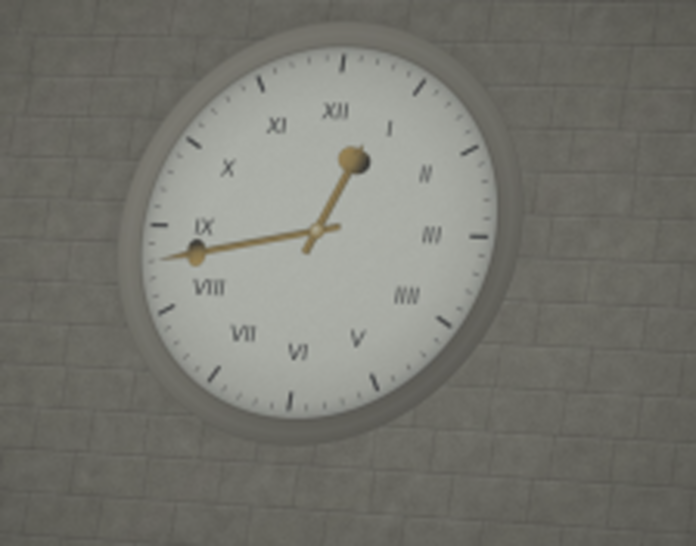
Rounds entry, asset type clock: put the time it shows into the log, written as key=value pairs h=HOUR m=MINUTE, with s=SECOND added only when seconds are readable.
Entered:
h=12 m=43
